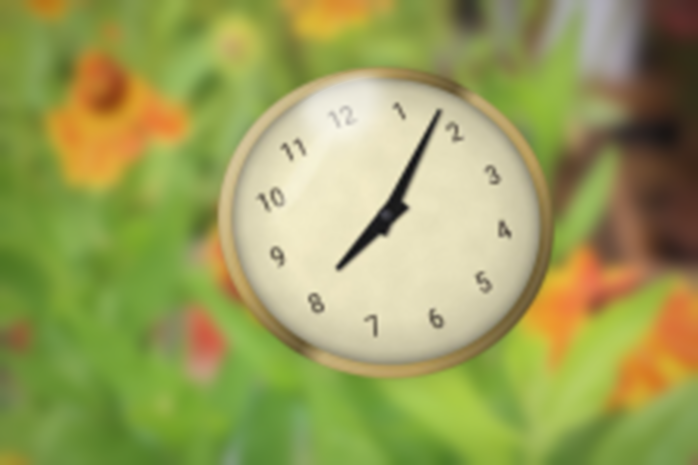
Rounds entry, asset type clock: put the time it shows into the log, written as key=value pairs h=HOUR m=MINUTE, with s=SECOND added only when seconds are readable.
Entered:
h=8 m=8
